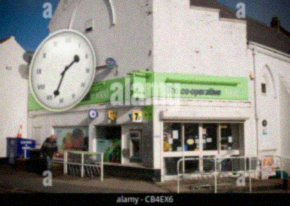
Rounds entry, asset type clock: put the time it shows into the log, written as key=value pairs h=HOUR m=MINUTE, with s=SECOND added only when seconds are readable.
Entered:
h=1 m=33
